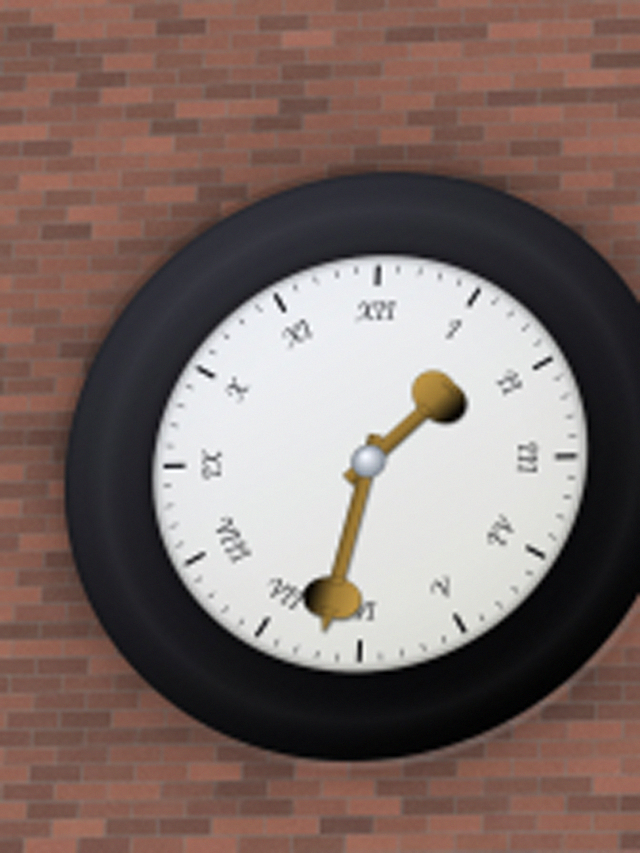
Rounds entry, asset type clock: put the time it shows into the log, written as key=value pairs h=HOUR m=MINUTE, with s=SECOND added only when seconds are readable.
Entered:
h=1 m=32
